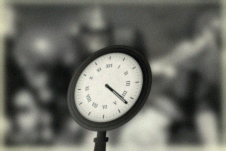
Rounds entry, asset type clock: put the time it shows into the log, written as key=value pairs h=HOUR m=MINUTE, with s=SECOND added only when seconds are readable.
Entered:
h=4 m=22
